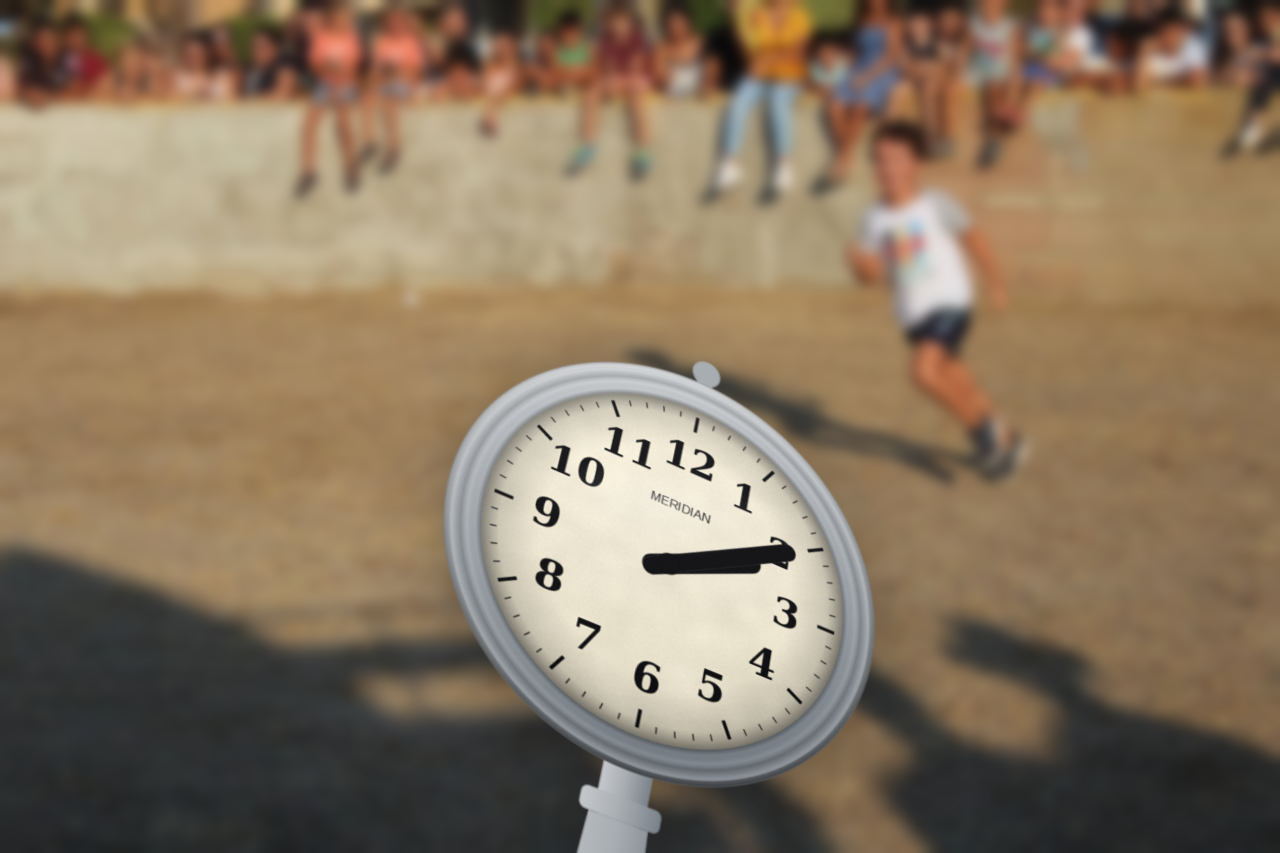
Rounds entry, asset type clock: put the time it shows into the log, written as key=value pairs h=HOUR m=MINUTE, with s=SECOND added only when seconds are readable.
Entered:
h=2 m=10
